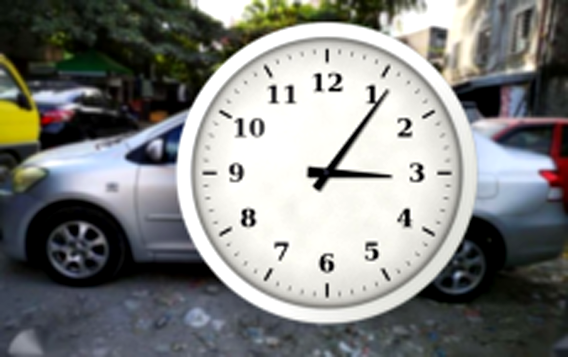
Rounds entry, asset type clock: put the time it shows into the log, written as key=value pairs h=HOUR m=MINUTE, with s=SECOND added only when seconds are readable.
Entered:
h=3 m=6
